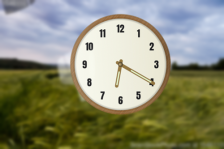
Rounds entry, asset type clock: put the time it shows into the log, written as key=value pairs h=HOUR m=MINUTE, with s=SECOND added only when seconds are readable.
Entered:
h=6 m=20
